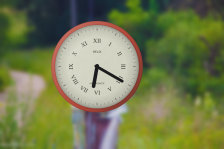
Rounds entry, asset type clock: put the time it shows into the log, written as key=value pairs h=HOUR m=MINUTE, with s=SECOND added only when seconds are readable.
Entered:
h=6 m=20
